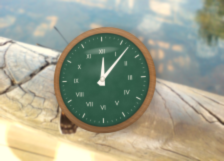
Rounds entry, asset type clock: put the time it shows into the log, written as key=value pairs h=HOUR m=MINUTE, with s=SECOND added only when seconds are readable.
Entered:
h=12 m=7
